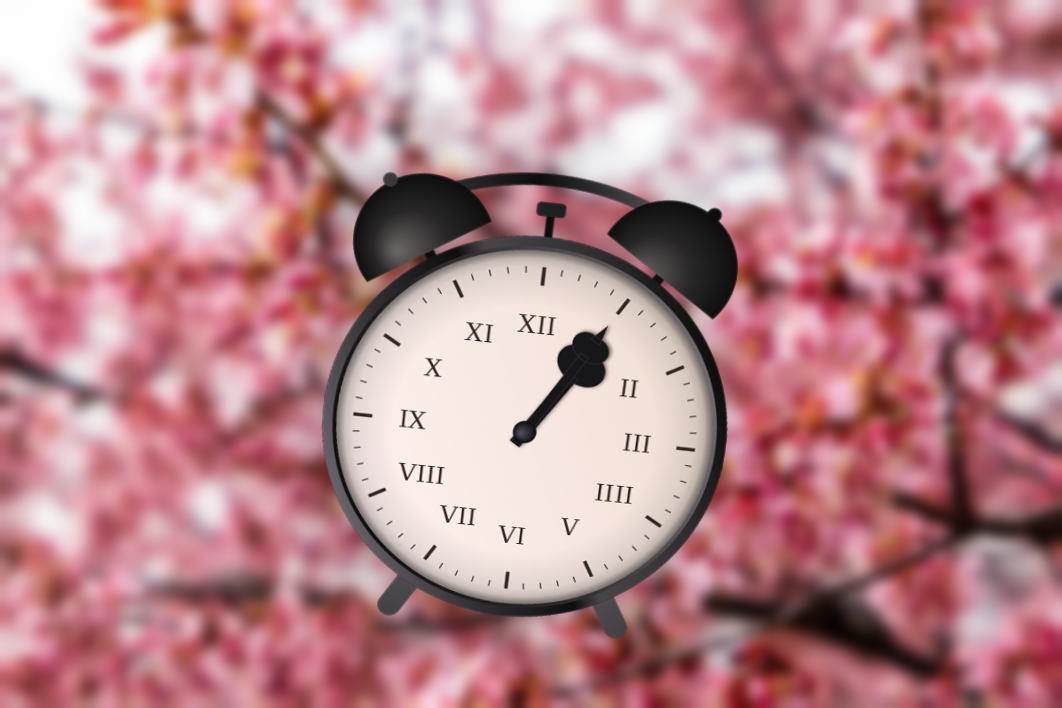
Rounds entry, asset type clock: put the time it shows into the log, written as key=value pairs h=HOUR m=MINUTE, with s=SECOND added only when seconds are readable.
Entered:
h=1 m=5
